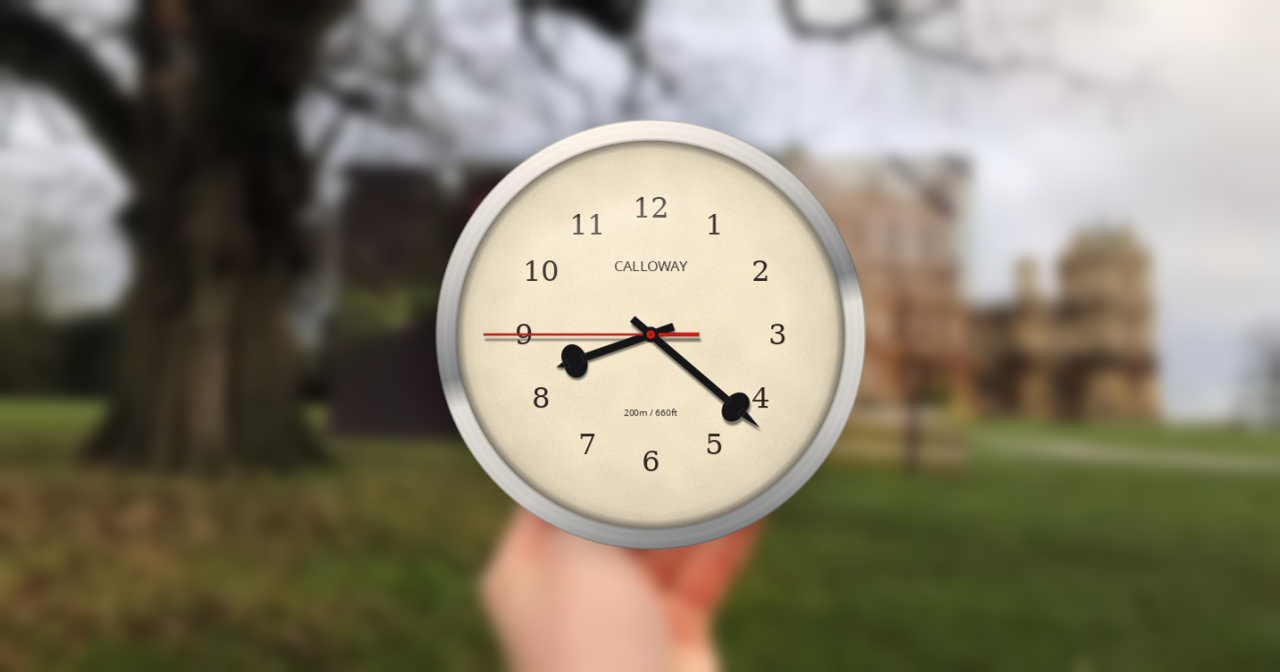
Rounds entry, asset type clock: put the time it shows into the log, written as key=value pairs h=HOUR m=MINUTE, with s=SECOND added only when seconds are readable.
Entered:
h=8 m=21 s=45
